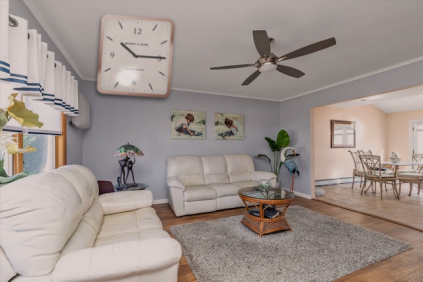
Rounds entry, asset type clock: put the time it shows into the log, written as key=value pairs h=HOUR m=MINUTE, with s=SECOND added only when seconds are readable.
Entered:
h=10 m=15
